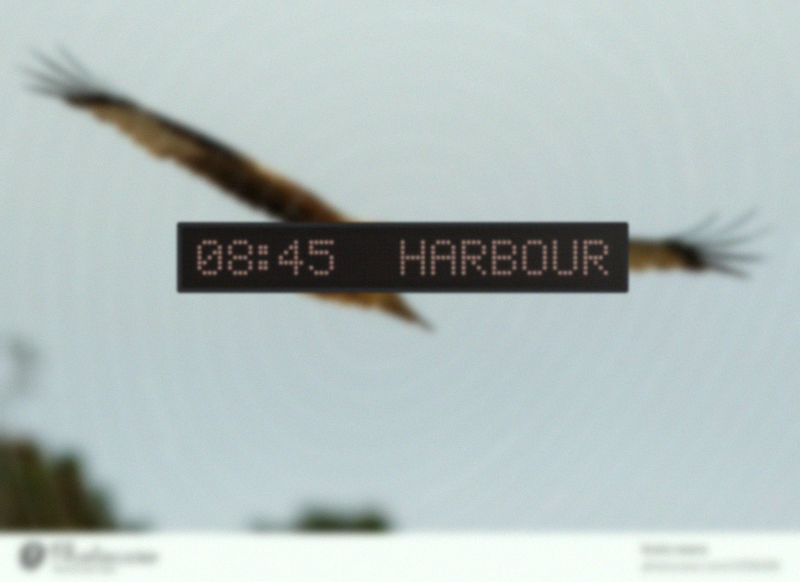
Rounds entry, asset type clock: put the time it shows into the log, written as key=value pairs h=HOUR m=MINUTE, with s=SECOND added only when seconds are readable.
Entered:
h=8 m=45
